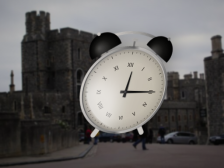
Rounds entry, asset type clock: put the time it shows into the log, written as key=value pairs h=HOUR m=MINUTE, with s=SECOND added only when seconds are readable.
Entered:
h=12 m=15
